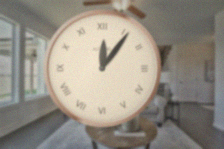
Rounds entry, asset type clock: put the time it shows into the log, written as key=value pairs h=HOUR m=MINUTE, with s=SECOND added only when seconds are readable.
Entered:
h=12 m=6
